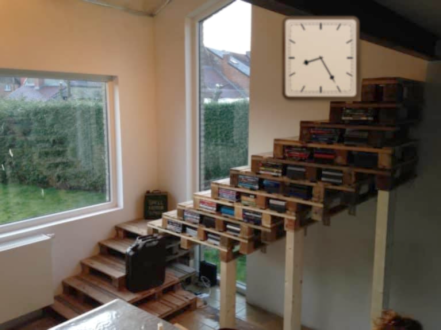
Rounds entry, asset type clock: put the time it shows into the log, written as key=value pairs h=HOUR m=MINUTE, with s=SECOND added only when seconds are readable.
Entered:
h=8 m=25
